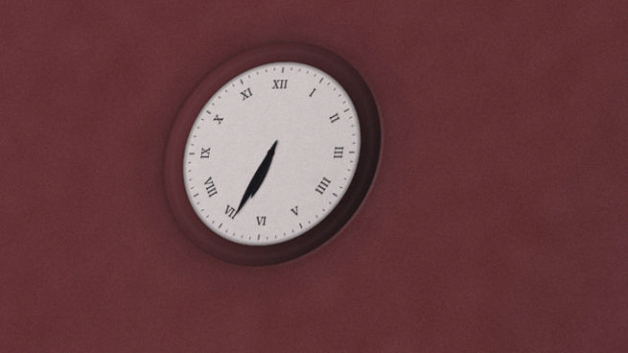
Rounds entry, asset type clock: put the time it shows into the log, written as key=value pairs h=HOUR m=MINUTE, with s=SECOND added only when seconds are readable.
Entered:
h=6 m=34
